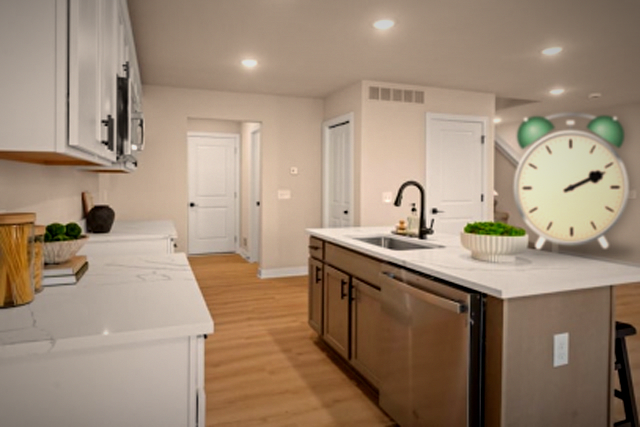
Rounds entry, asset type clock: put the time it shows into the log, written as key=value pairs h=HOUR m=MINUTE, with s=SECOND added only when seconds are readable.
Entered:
h=2 m=11
